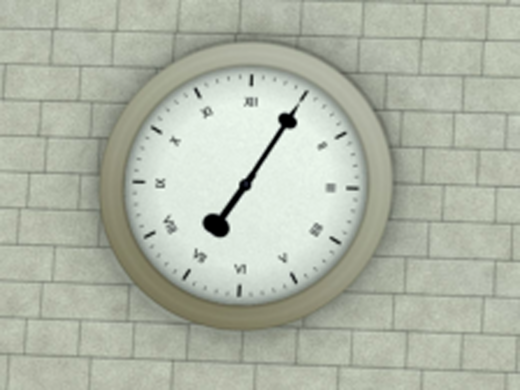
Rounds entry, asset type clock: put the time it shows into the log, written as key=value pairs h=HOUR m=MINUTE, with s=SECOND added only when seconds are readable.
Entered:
h=7 m=5
